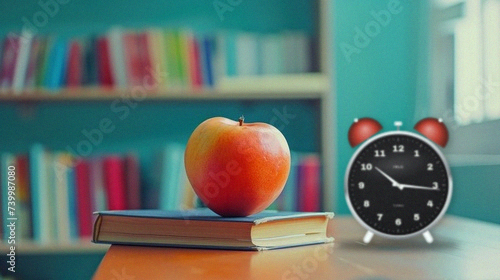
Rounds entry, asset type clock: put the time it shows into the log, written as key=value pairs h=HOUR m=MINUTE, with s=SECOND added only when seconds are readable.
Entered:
h=10 m=16
